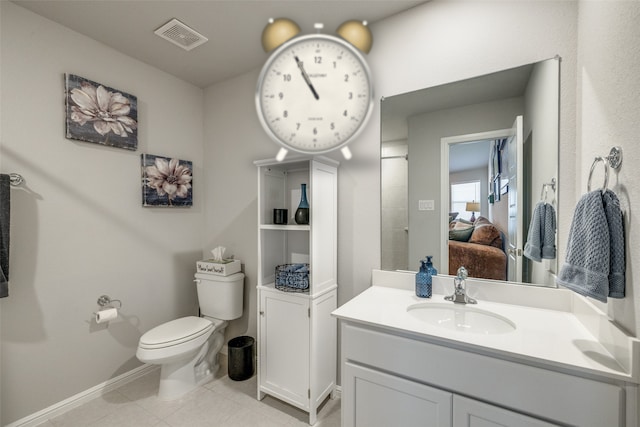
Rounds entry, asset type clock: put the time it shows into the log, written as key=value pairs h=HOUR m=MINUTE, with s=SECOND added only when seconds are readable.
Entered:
h=10 m=55
